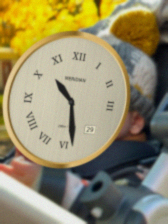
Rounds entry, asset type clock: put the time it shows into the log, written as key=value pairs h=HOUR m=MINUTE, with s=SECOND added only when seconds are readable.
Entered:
h=10 m=28
